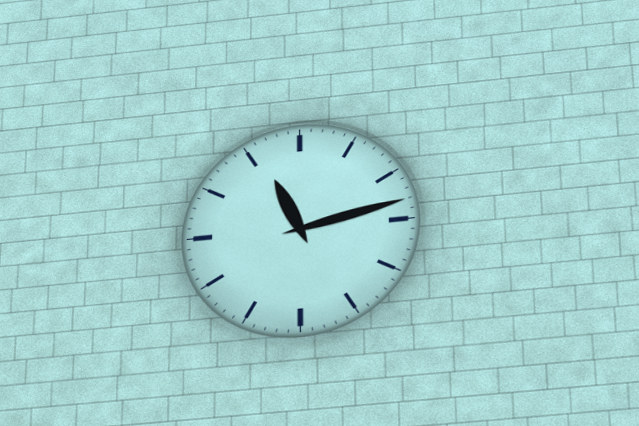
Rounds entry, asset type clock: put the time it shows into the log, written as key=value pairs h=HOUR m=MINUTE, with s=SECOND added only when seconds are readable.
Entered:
h=11 m=13
